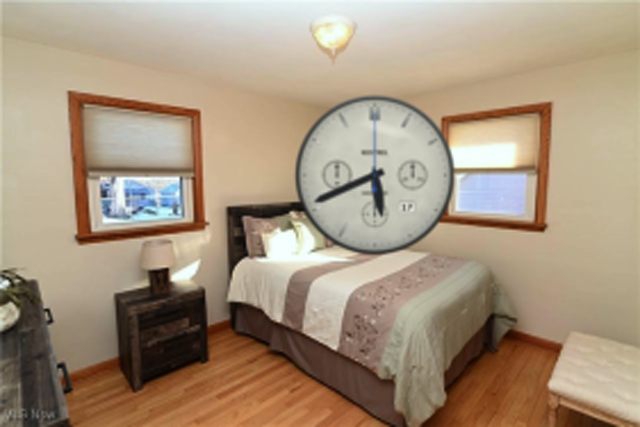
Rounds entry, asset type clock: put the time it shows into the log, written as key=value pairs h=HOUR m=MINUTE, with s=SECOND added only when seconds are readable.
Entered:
h=5 m=41
